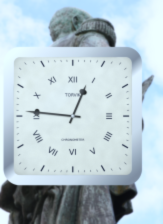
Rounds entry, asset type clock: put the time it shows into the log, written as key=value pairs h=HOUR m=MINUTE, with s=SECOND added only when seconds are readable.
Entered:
h=12 m=46
